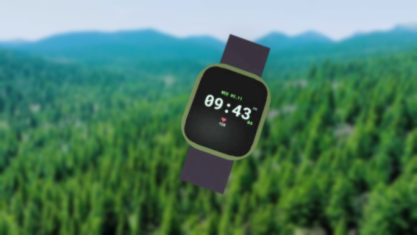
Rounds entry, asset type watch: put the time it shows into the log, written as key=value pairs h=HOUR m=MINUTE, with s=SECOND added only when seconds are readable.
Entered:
h=9 m=43
